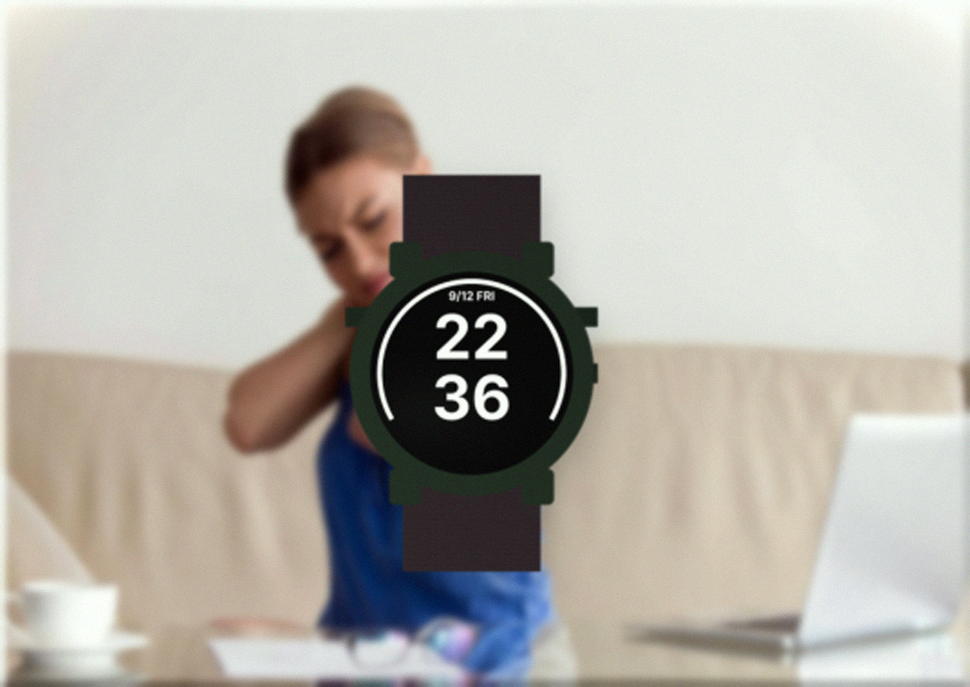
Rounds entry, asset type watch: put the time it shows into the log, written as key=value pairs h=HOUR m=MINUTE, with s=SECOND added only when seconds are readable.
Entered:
h=22 m=36
